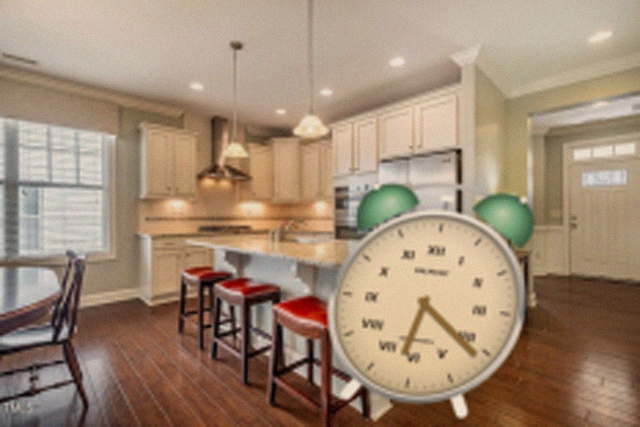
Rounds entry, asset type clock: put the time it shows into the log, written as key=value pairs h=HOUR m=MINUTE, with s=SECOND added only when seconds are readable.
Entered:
h=6 m=21
